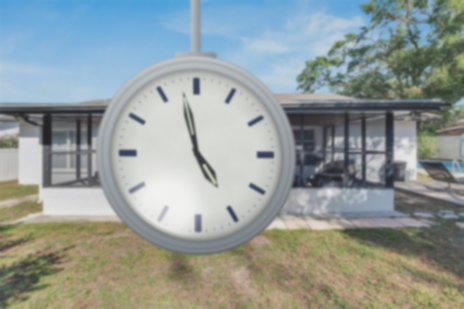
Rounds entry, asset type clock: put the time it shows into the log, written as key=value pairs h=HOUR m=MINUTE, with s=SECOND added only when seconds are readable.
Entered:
h=4 m=58
